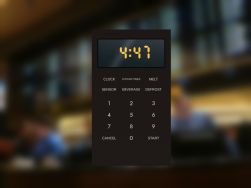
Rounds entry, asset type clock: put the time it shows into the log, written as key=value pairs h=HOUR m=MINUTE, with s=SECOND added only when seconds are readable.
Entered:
h=4 m=47
